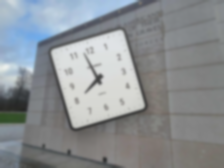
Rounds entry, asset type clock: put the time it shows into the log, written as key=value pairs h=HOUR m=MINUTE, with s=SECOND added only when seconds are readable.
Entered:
h=7 m=58
